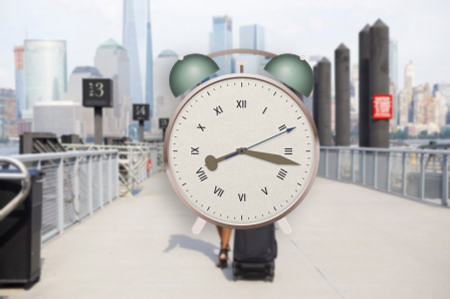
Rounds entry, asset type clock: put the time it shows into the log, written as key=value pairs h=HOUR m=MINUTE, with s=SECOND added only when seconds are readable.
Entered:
h=8 m=17 s=11
